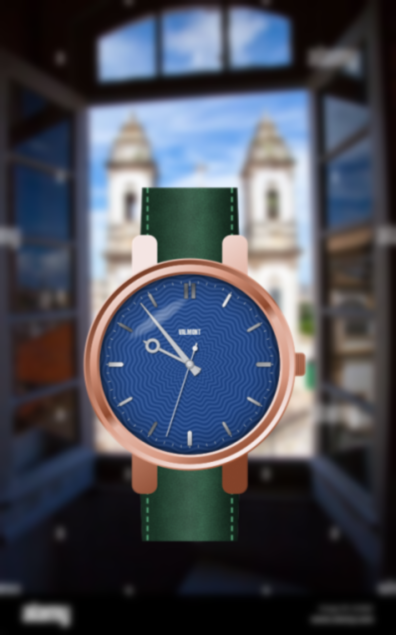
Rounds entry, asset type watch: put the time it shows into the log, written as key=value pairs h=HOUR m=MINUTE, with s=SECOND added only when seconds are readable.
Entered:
h=9 m=53 s=33
